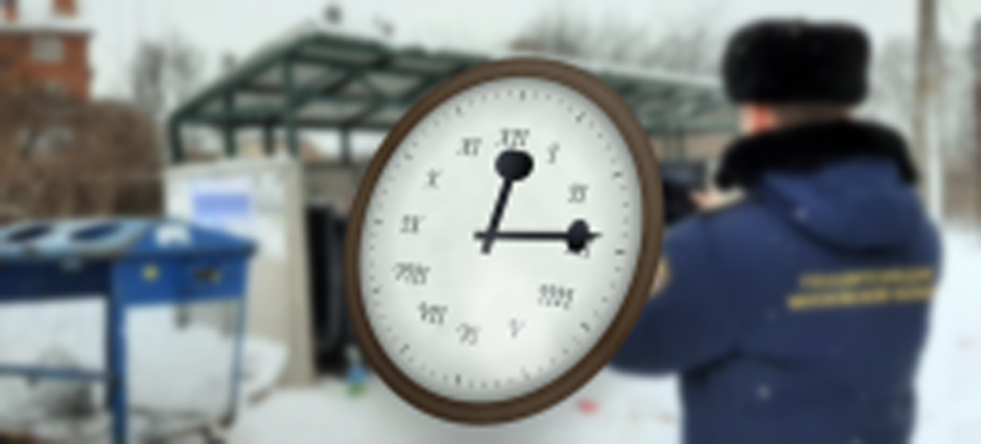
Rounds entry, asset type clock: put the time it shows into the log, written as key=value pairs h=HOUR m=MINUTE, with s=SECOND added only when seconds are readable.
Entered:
h=12 m=14
